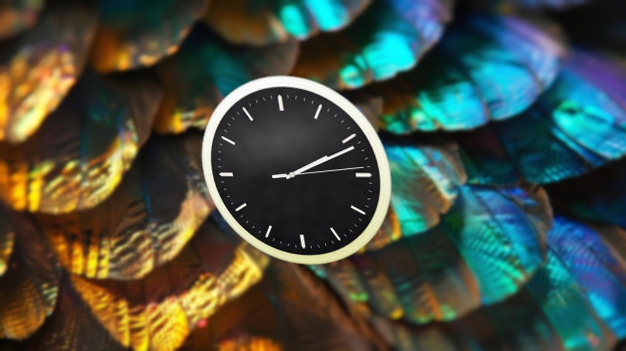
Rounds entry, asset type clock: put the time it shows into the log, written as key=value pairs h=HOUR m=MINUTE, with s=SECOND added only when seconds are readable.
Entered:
h=2 m=11 s=14
